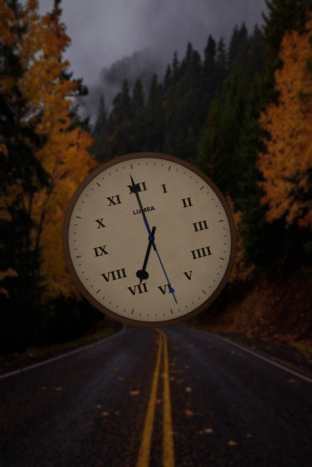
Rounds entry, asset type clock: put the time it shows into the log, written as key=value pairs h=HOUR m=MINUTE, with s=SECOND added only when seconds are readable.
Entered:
h=6 m=59 s=29
